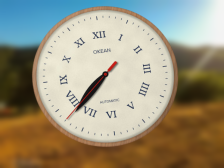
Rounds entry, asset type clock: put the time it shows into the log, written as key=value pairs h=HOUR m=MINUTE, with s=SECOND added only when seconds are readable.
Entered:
h=7 m=37 s=38
